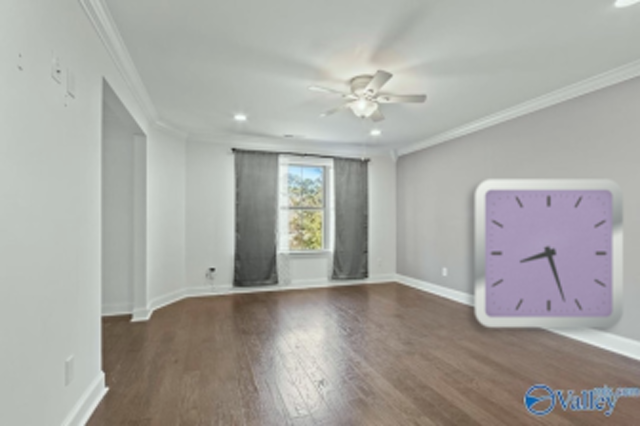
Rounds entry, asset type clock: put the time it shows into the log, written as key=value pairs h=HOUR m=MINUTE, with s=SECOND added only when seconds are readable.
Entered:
h=8 m=27
